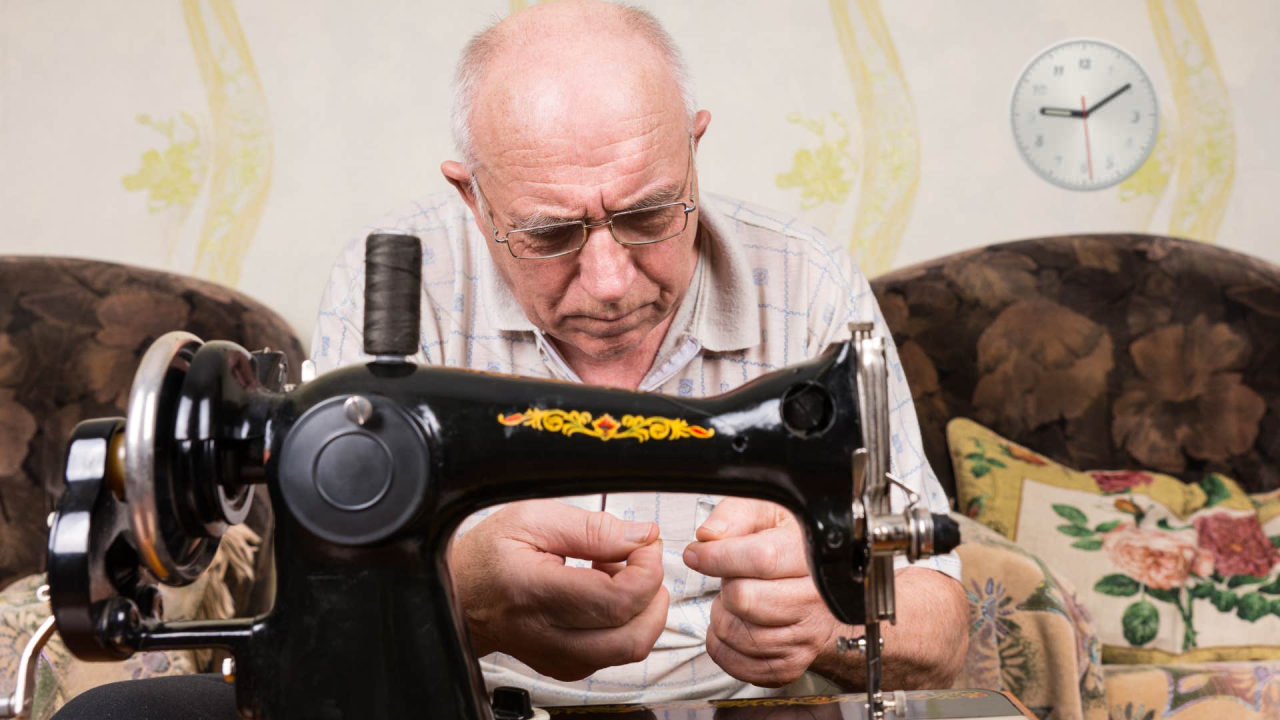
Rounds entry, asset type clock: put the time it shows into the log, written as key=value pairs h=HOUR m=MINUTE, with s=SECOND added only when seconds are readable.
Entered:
h=9 m=9 s=29
